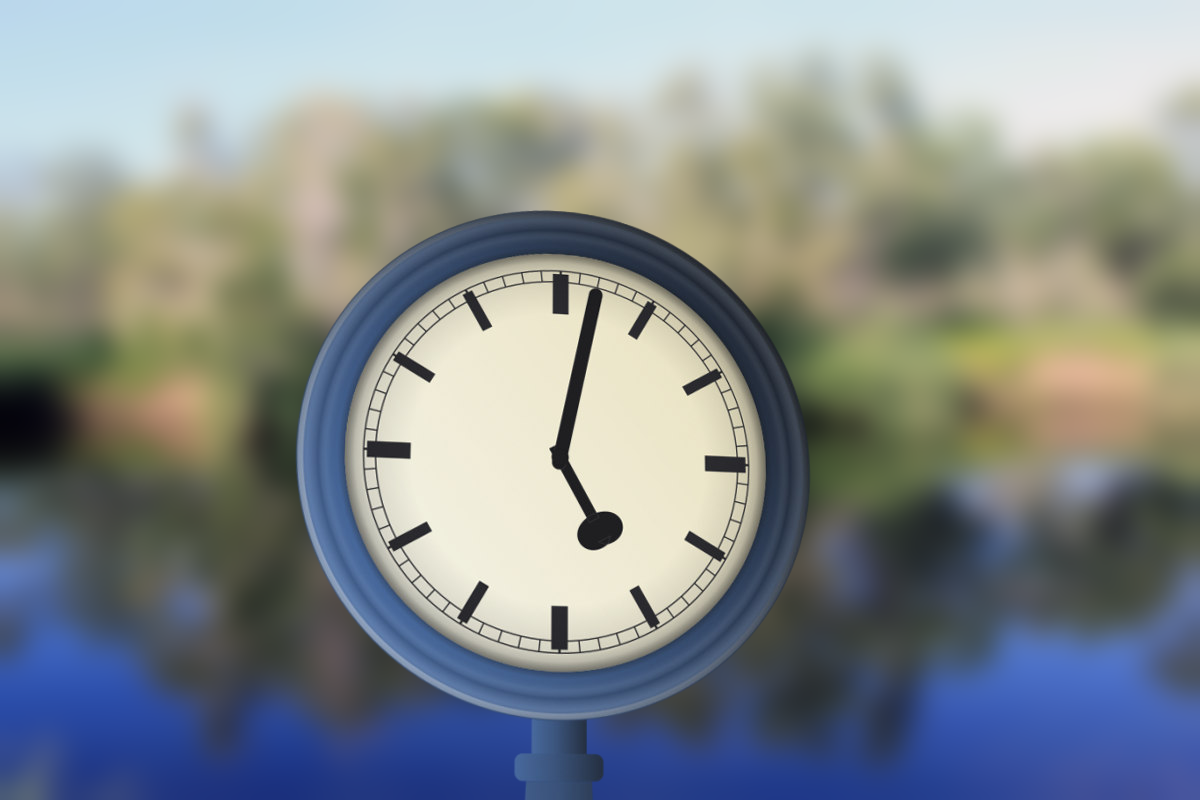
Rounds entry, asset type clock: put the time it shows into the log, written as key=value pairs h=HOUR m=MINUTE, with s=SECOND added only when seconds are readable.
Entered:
h=5 m=2
